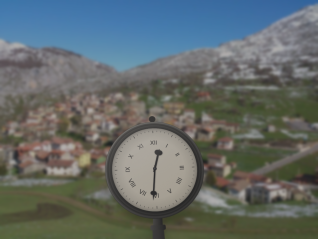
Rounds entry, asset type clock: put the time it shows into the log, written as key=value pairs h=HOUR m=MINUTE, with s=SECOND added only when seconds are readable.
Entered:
h=12 m=31
